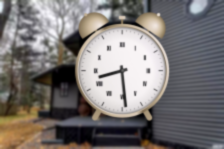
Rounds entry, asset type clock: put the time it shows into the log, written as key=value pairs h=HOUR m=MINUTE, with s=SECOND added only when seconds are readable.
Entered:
h=8 m=29
